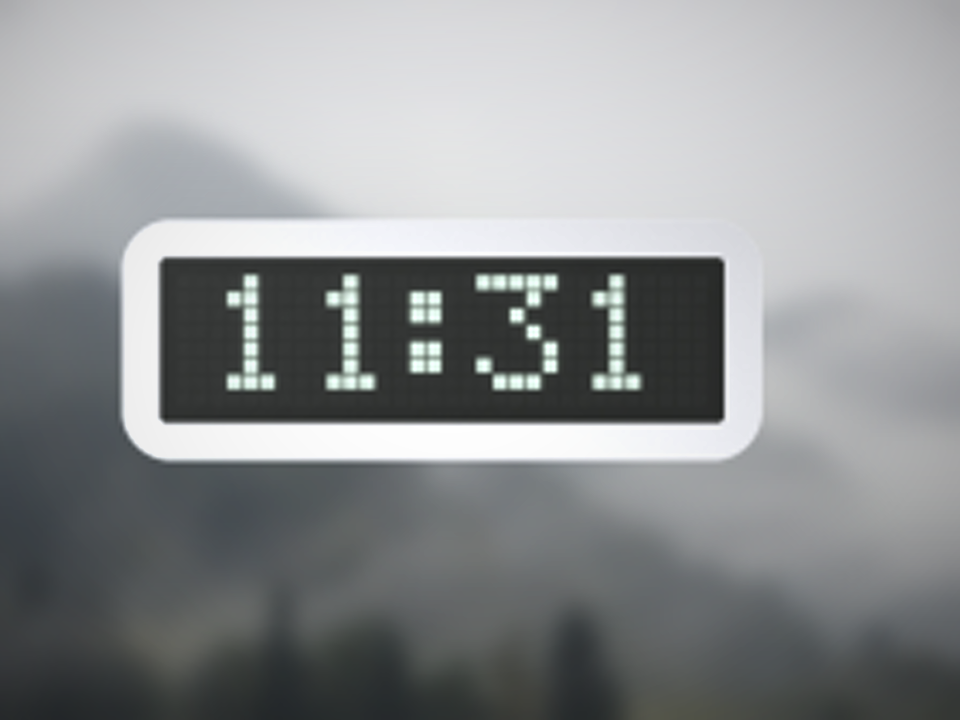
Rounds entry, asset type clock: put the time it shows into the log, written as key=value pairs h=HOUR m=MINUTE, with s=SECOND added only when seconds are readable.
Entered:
h=11 m=31
